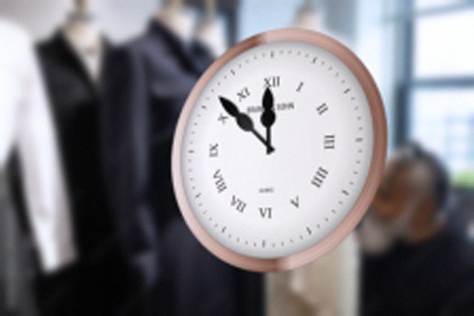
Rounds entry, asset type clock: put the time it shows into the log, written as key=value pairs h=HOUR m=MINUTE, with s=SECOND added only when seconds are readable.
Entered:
h=11 m=52
